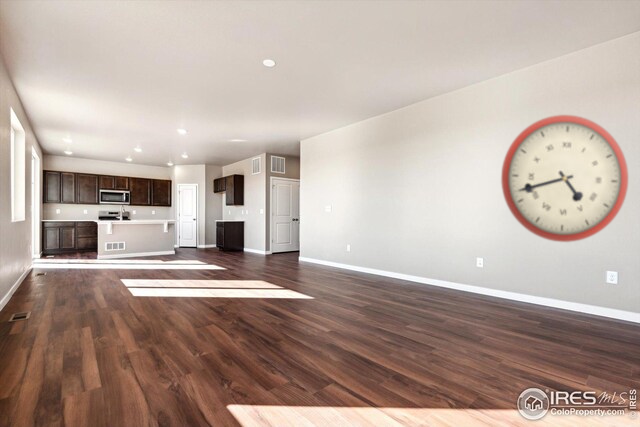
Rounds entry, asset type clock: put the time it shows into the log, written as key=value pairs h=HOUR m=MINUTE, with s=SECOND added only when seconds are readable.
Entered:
h=4 m=42
